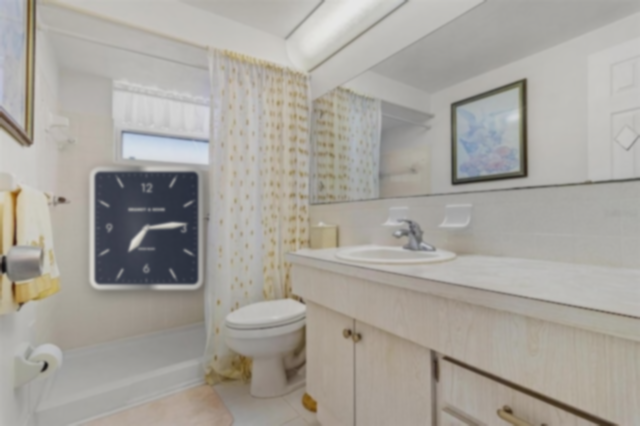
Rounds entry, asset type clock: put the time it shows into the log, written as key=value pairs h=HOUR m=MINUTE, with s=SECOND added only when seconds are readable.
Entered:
h=7 m=14
